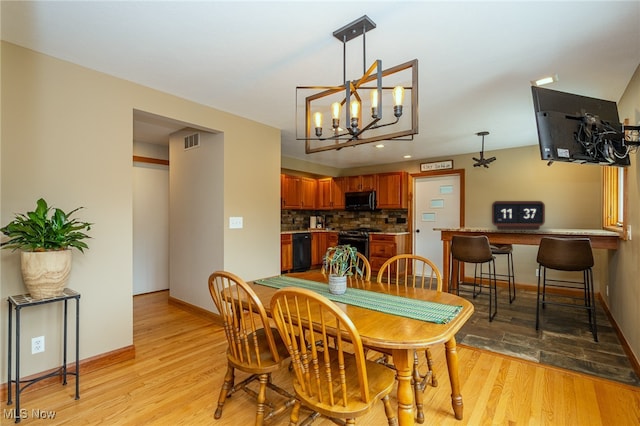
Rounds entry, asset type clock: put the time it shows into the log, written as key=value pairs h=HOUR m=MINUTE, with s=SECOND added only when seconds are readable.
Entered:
h=11 m=37
